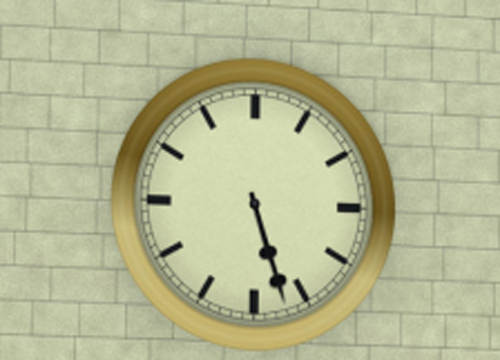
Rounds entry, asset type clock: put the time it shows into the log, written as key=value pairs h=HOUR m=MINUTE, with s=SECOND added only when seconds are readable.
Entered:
h=5 m=27
